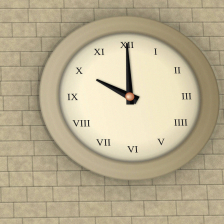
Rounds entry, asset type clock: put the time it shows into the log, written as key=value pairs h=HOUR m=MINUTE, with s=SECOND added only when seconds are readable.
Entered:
h=10 m=0
